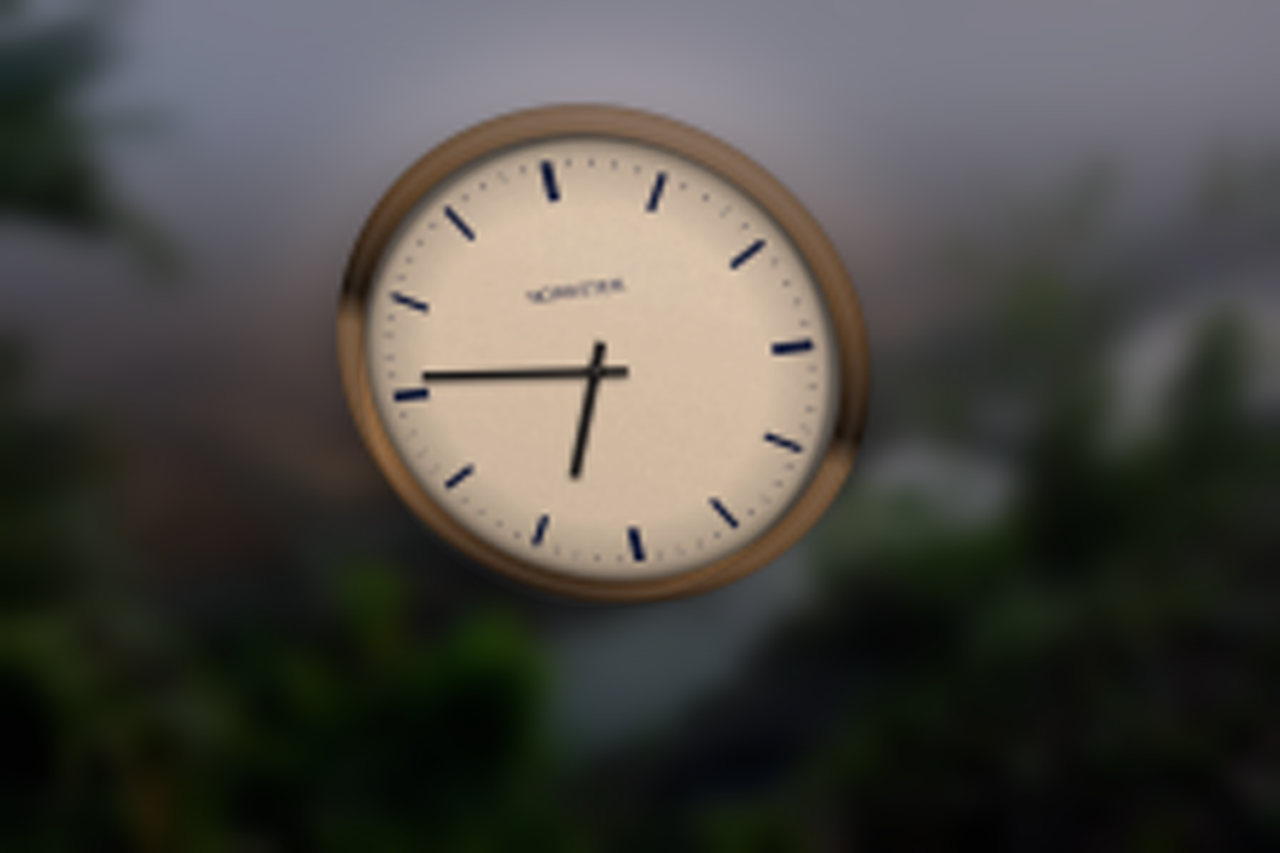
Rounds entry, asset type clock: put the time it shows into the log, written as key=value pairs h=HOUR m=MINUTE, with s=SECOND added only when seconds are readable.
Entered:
h=6 m=46
